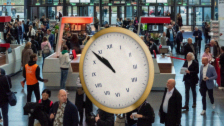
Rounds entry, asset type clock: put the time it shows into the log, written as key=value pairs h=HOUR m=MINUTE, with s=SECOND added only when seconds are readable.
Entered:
h=10 m=53
